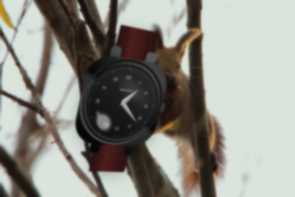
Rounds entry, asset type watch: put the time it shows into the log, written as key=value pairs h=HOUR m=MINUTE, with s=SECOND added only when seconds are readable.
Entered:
h=1 m=22
